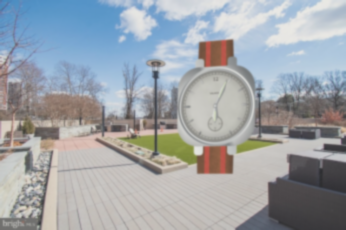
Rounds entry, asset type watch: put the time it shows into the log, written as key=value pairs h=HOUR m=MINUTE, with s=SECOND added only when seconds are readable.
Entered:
h=6 m=4
